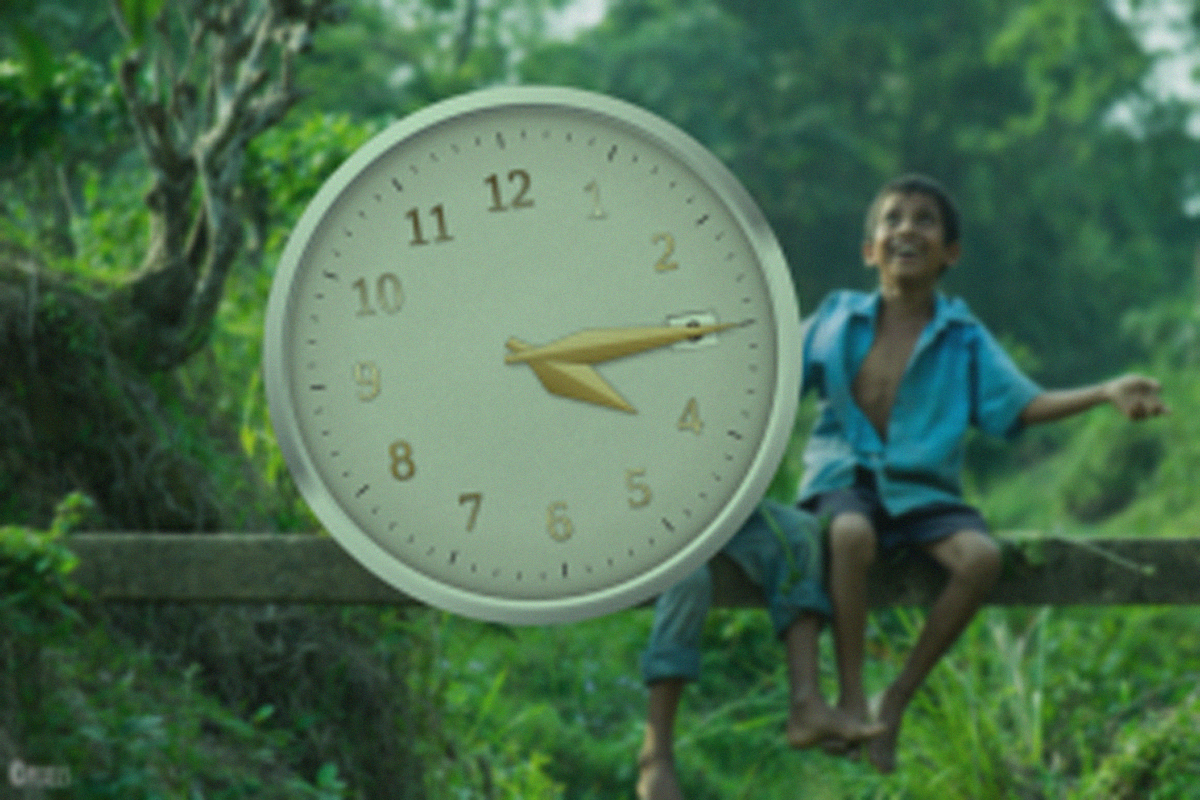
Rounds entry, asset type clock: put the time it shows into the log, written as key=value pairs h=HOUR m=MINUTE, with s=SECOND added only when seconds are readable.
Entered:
h=4 m=15
